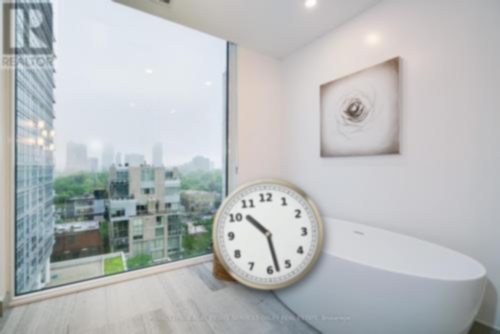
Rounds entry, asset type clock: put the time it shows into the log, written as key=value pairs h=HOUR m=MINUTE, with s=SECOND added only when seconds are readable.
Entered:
h=10 m=28
